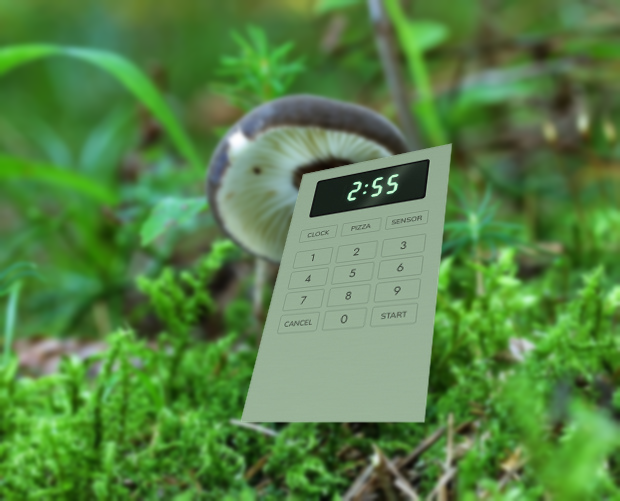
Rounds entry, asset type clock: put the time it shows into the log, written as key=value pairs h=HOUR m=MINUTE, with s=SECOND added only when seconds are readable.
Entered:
h=2 m=55
